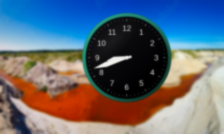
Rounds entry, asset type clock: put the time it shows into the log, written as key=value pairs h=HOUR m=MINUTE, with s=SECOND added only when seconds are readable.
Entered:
h=8 m=42
